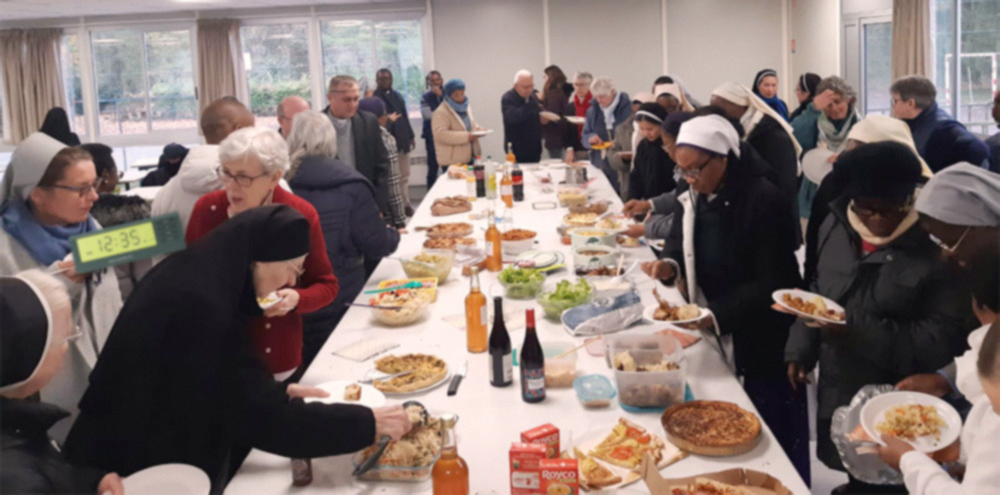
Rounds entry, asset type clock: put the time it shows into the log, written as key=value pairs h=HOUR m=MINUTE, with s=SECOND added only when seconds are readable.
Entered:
h=12 m=35
